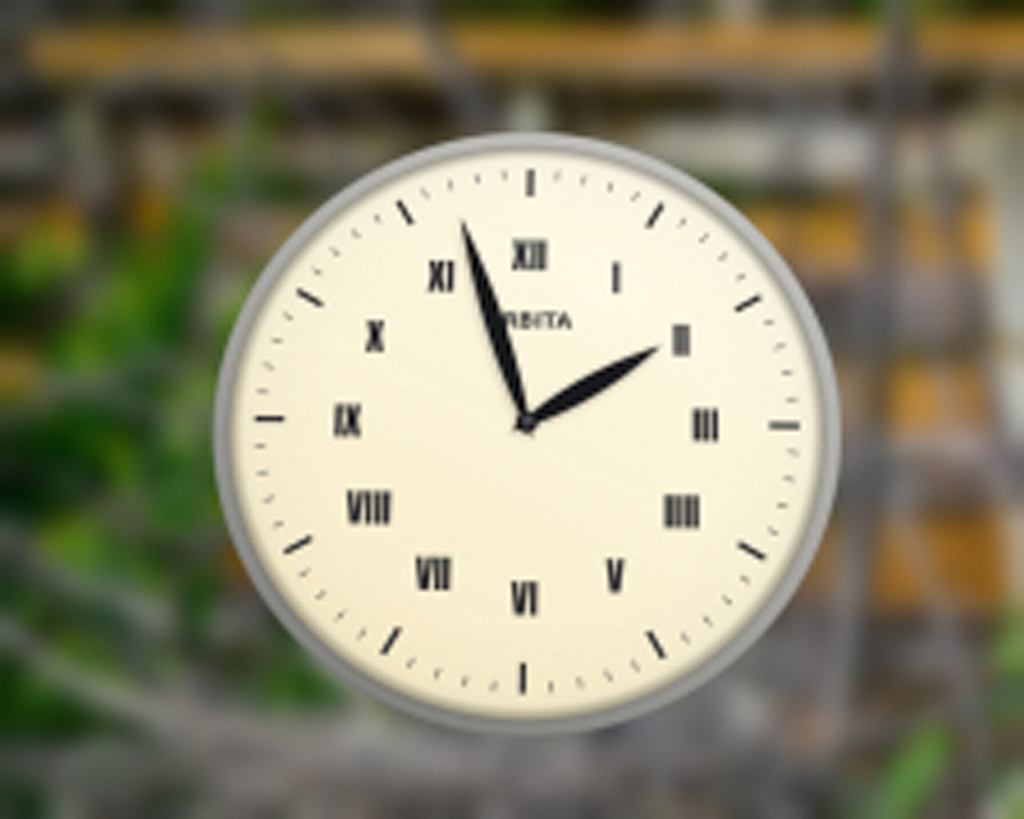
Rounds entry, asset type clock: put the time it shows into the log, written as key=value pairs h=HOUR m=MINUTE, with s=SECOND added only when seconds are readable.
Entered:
h=1 m=57
